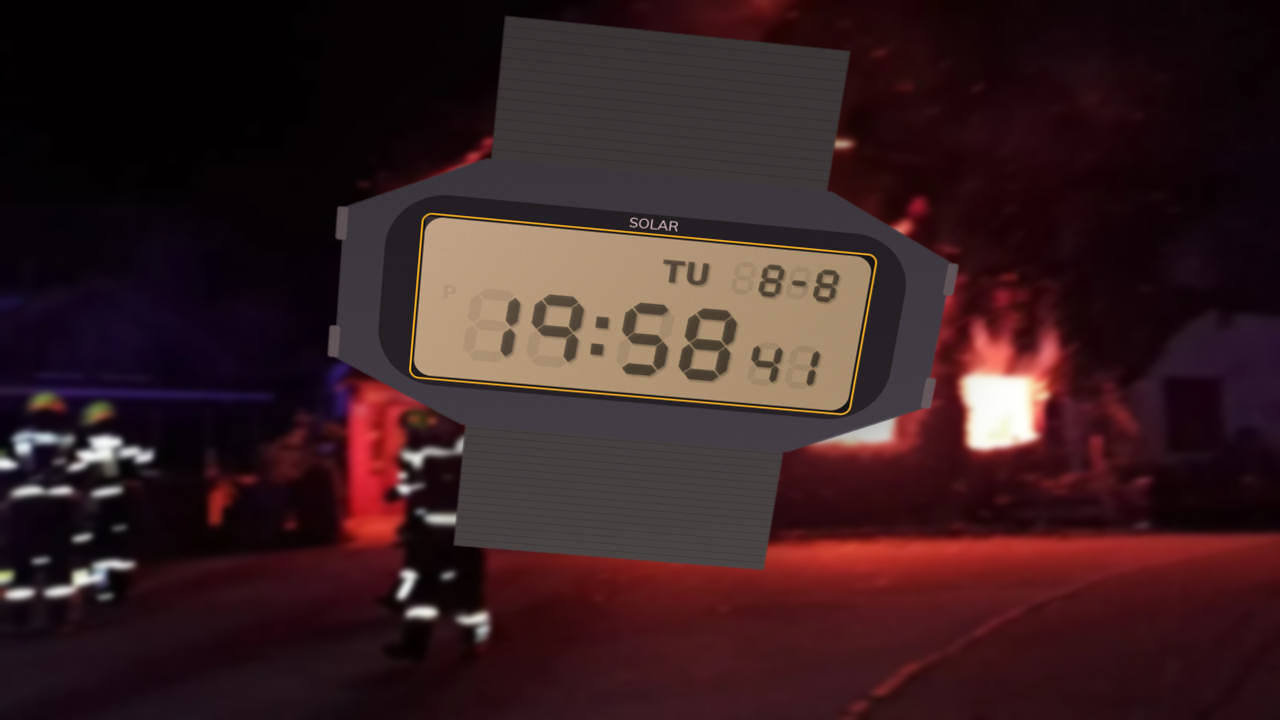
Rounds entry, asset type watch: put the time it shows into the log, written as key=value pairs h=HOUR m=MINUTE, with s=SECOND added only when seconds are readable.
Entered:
h=19 m=58 s=41
